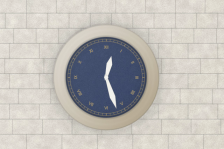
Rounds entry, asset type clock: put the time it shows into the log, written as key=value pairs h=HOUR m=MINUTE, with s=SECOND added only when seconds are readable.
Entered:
h=12 m=27
